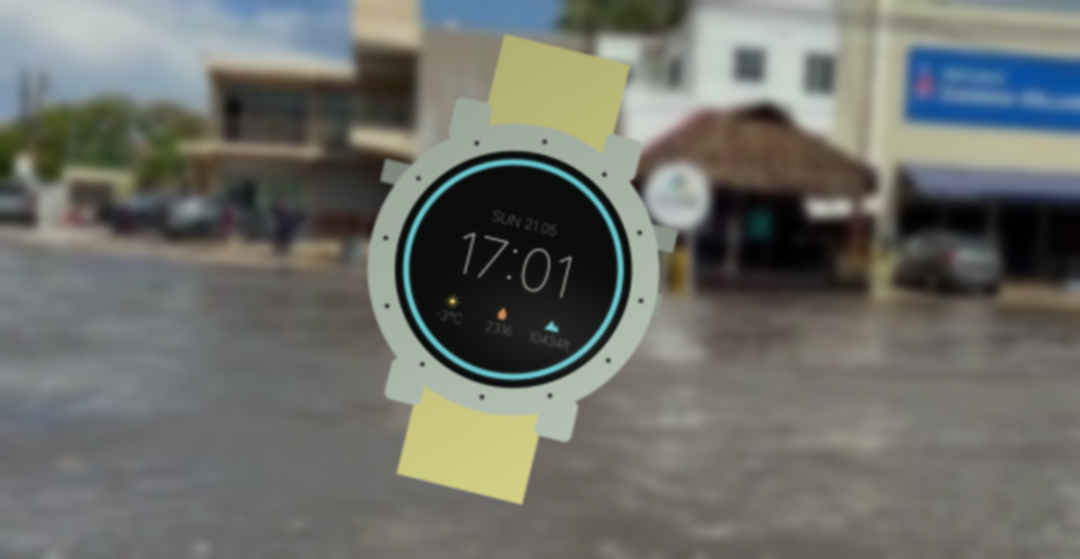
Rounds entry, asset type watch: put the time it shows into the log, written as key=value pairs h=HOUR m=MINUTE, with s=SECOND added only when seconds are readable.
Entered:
h=17 m=1
